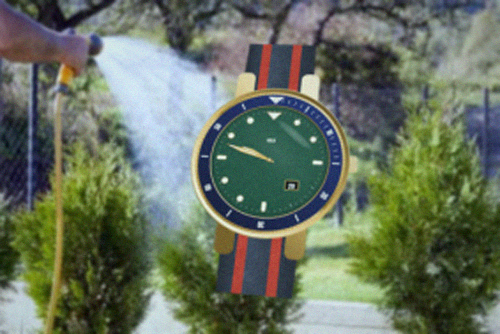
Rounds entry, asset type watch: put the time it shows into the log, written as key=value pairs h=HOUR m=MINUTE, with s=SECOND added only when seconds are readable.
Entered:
h=9 m=48
